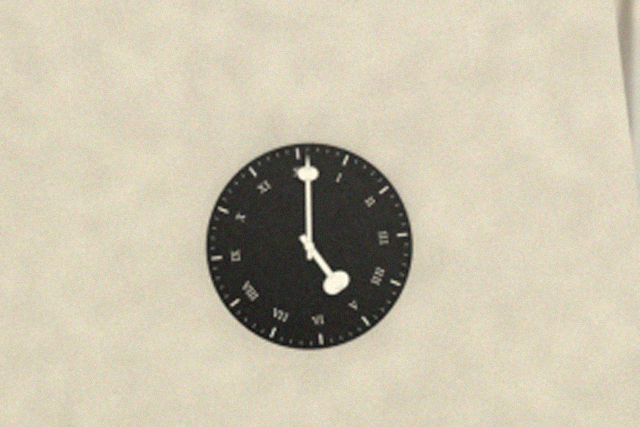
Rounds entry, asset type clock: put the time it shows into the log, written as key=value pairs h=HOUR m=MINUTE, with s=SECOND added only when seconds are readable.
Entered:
h=5 m=1
